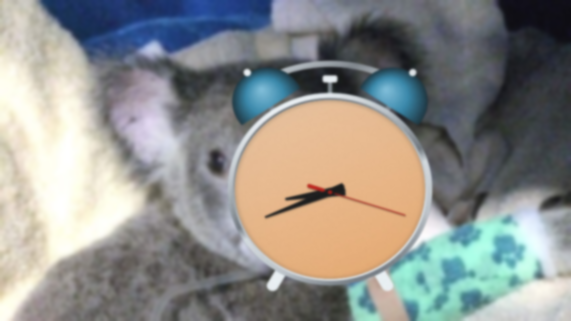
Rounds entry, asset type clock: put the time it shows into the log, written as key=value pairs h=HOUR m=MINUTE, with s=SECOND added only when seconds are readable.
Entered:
h=8 m=41 s=18
